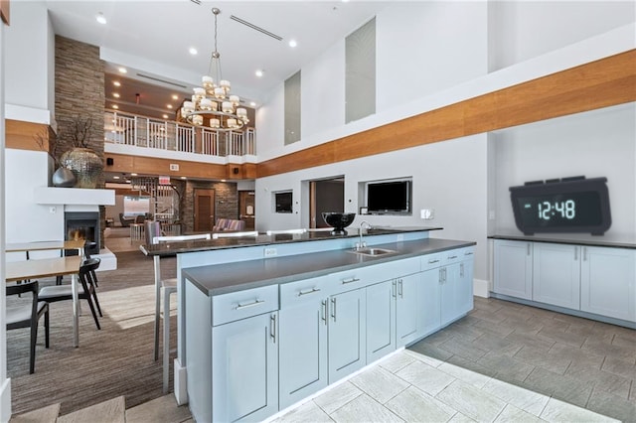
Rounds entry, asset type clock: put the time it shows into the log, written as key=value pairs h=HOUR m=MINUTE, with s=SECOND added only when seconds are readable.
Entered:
h=12 m=48
